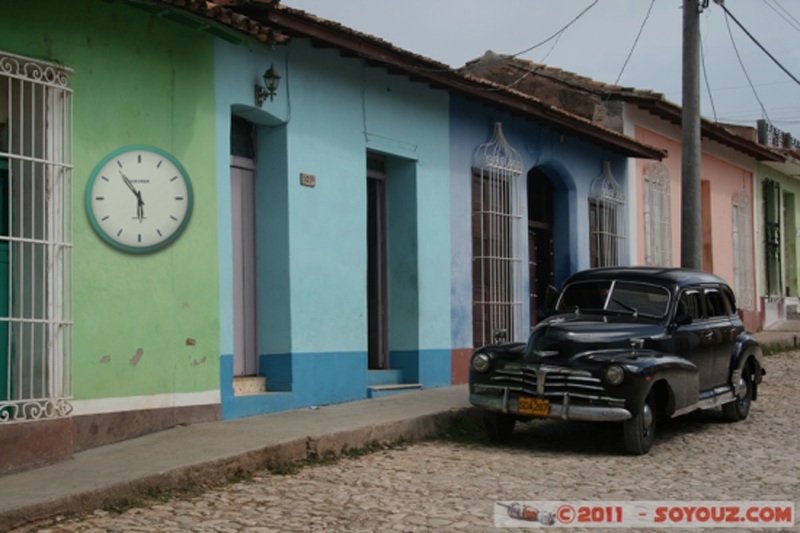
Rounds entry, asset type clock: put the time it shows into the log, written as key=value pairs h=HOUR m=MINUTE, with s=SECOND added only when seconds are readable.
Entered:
h=5 m=54
